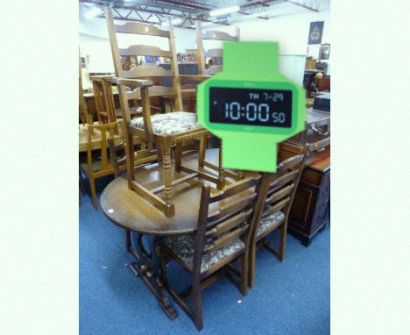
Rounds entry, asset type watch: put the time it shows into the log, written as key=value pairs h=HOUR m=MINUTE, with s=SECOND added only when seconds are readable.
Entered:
h=10 m=0
